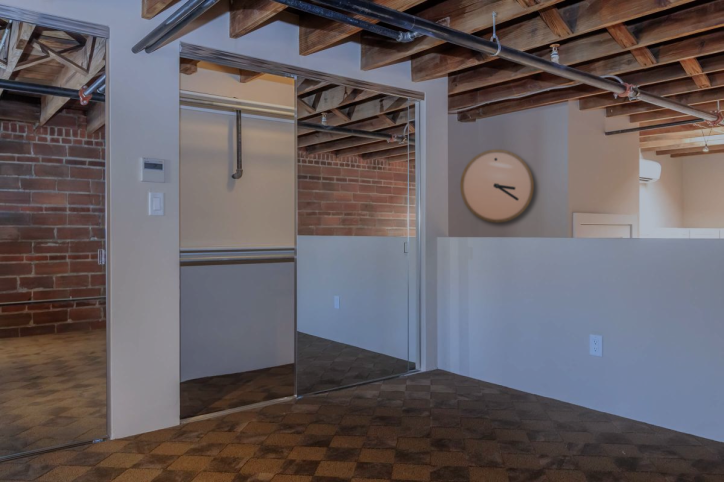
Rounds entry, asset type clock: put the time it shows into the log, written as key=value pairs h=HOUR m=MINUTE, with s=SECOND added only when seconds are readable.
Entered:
h=3 m=21
